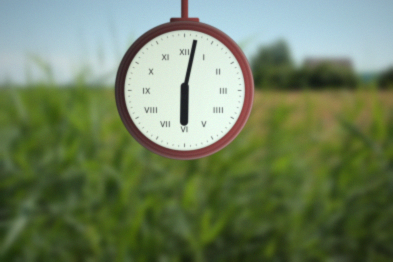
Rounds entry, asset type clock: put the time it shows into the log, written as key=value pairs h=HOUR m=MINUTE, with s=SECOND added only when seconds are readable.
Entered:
h=6 m=2
